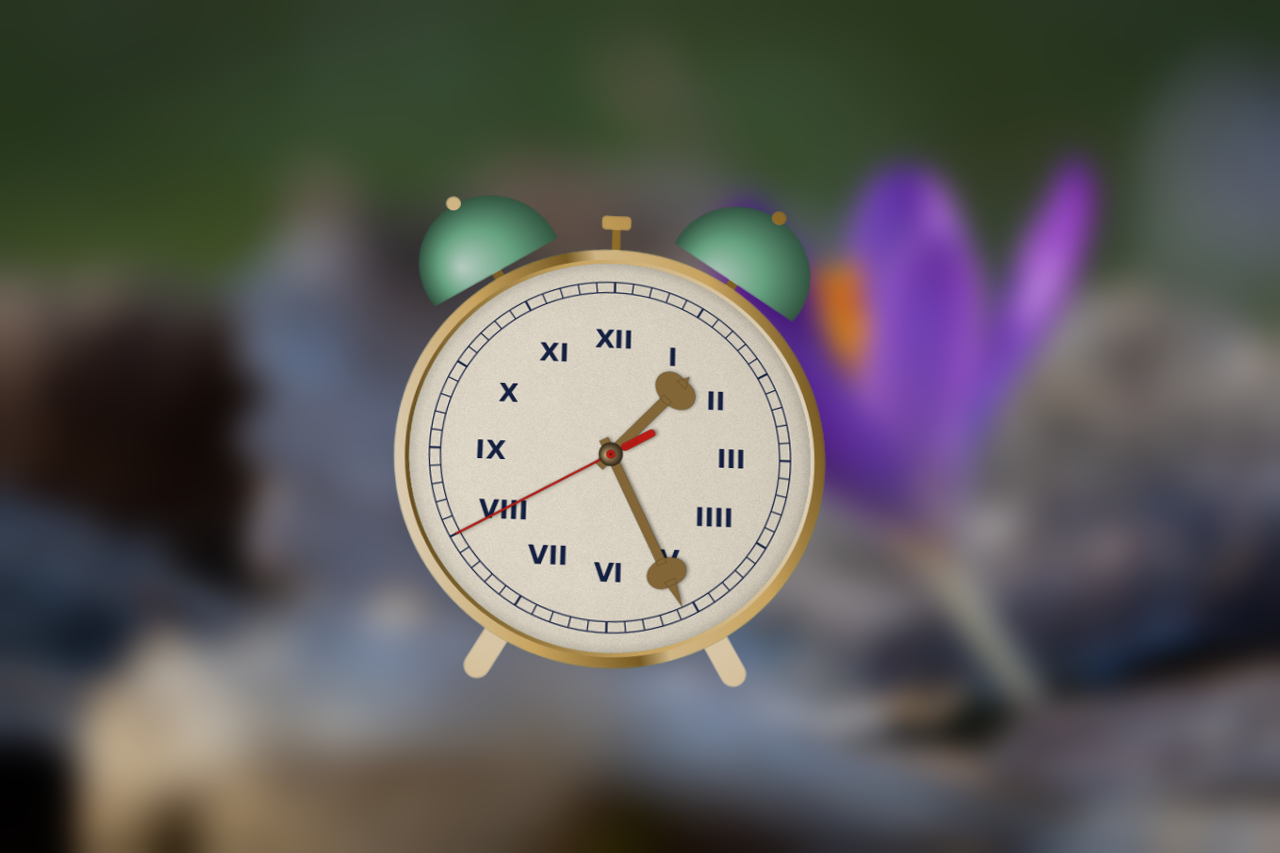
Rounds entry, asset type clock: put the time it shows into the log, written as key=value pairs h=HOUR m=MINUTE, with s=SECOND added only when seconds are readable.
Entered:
h=1 m=25 s=40
